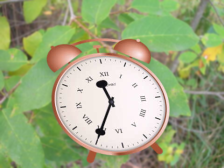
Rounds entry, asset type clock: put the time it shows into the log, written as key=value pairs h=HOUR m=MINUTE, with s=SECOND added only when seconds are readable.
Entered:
h=11 m=35
